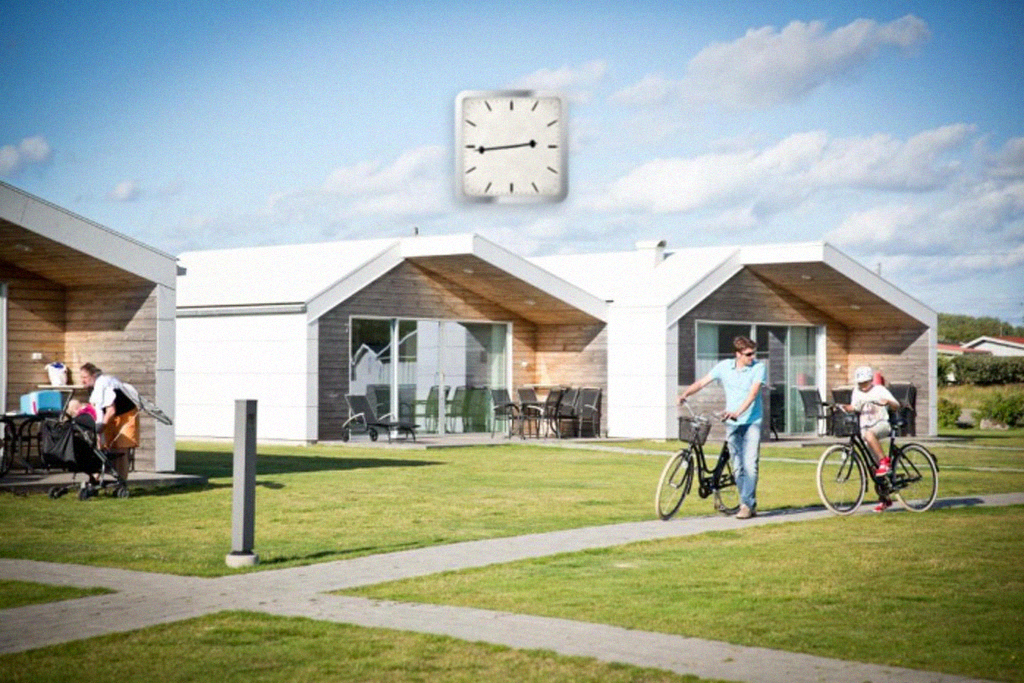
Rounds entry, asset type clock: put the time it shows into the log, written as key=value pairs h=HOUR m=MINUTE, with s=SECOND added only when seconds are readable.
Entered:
h=2 m=44
